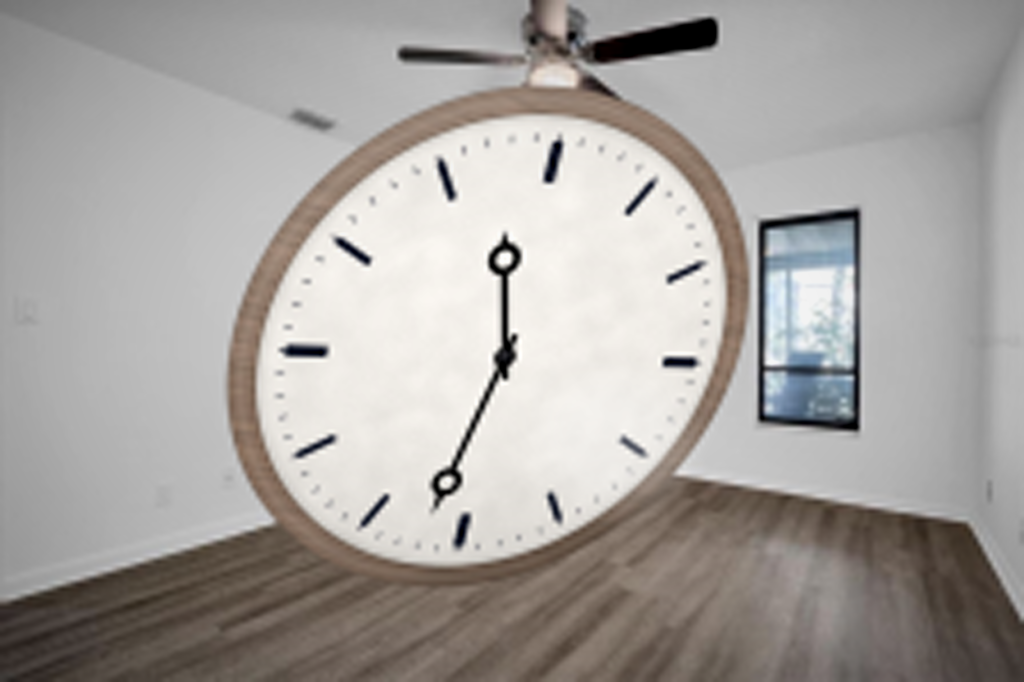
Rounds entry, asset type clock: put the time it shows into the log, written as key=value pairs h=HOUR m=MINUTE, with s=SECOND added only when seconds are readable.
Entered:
h=11 m=32
